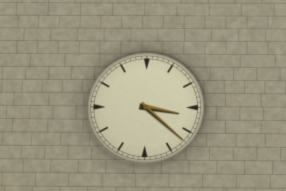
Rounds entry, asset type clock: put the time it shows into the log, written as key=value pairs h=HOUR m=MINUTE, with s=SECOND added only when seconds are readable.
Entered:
h=3 m=22
